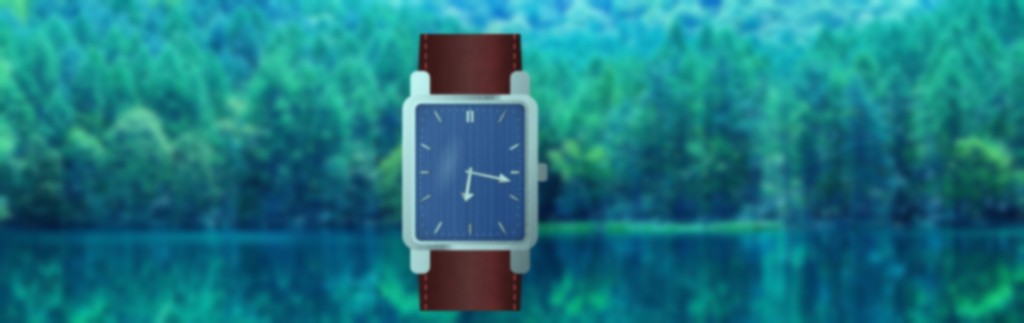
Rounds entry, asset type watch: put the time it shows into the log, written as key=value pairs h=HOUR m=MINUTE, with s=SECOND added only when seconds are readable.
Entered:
h=6 m=17
